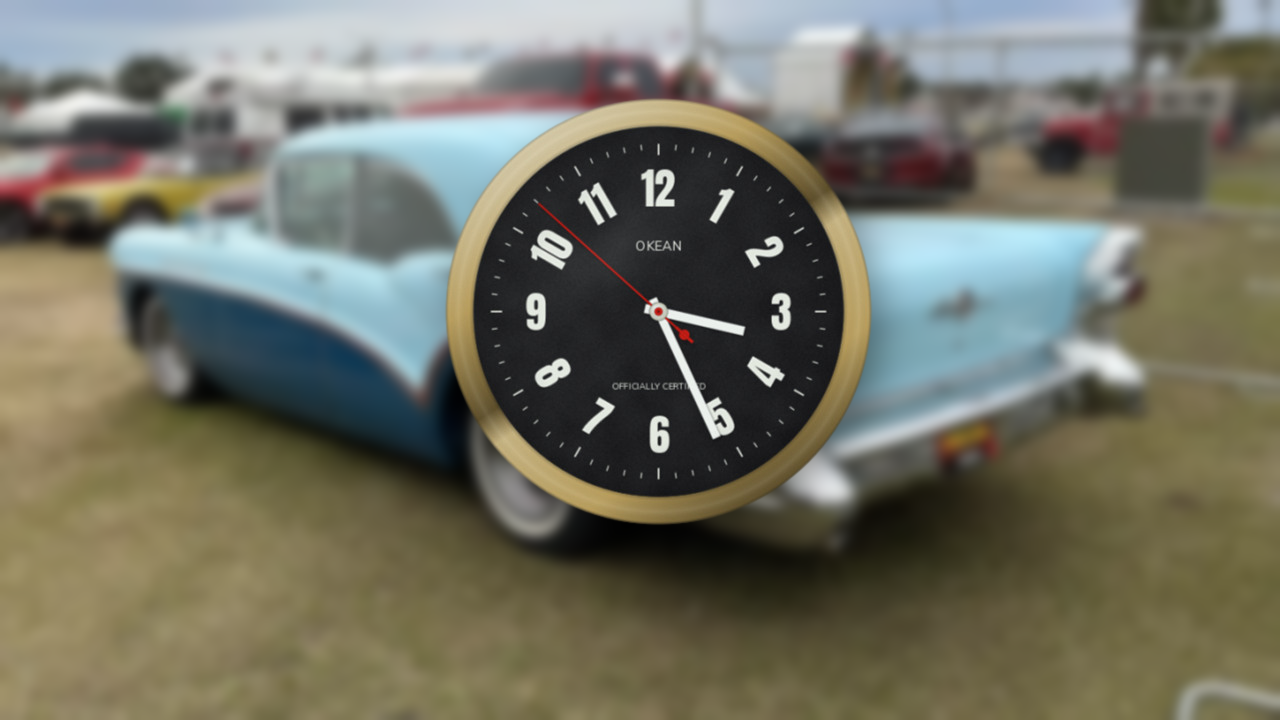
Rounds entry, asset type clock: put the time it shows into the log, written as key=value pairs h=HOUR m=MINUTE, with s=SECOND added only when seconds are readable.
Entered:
h=3 m=25 s=52
